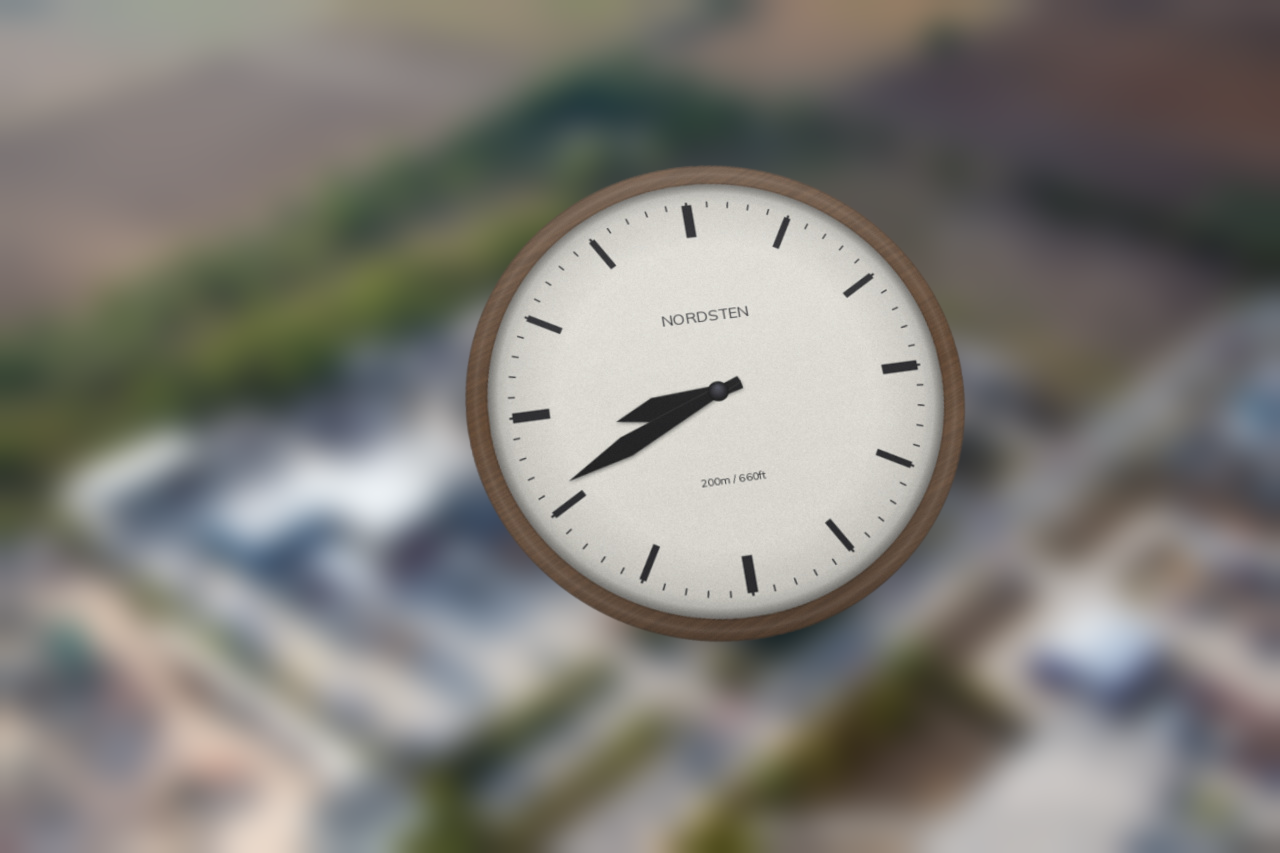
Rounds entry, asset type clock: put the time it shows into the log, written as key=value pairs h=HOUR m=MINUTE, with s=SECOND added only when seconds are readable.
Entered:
h=8 m=41
